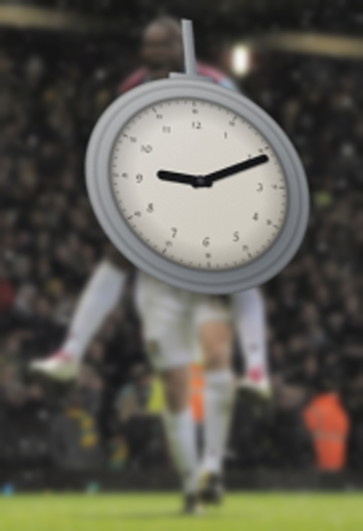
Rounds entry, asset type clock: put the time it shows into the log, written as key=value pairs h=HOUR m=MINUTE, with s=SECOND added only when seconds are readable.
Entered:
h=9 m=11
